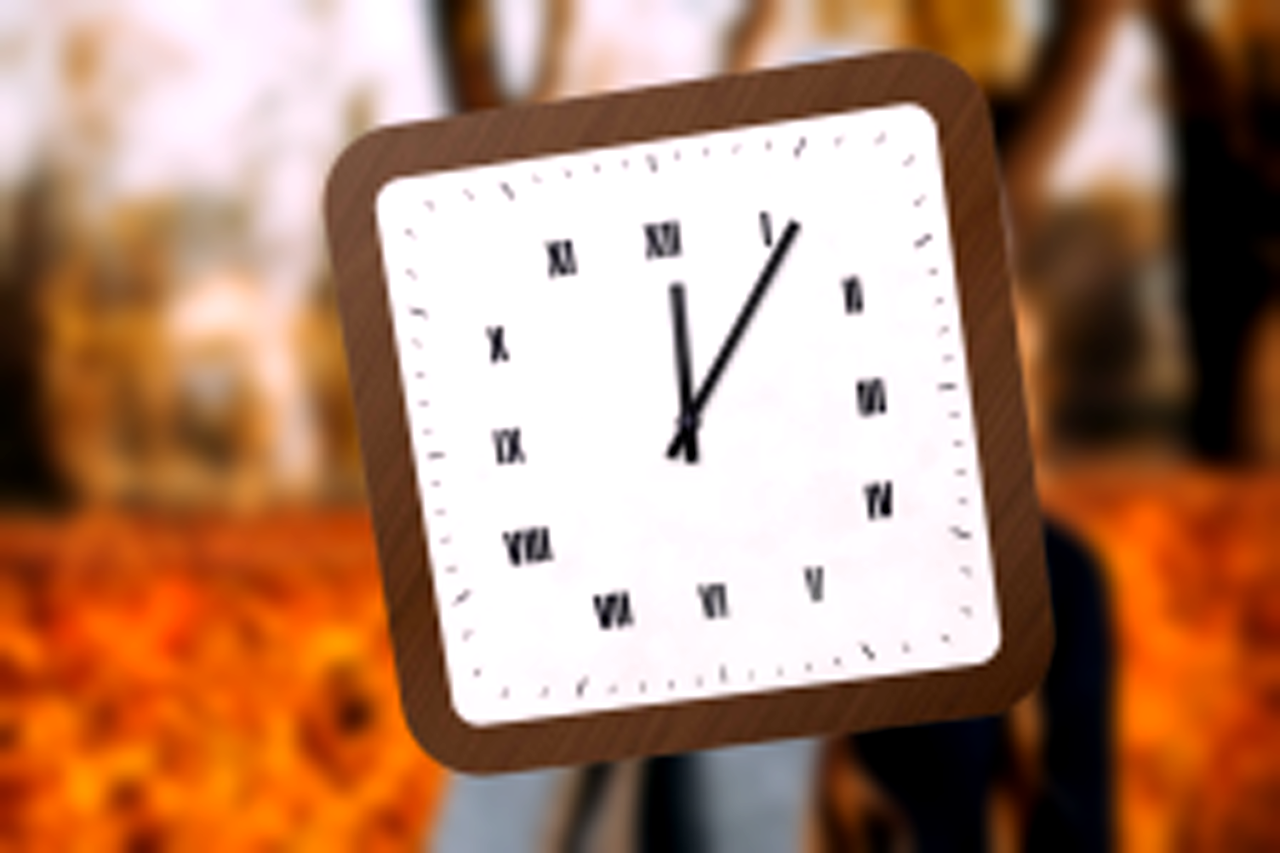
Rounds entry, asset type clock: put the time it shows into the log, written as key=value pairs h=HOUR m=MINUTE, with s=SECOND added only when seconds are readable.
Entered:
h=12 m=6
